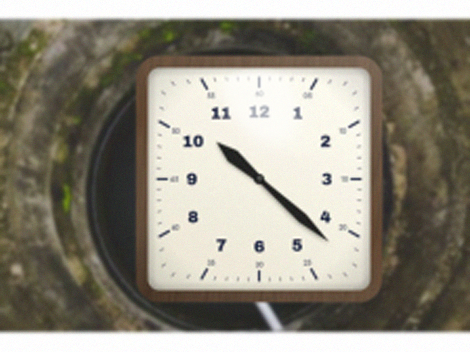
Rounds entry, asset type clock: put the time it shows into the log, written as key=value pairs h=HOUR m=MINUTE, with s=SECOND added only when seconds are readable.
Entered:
h=10 m=22
